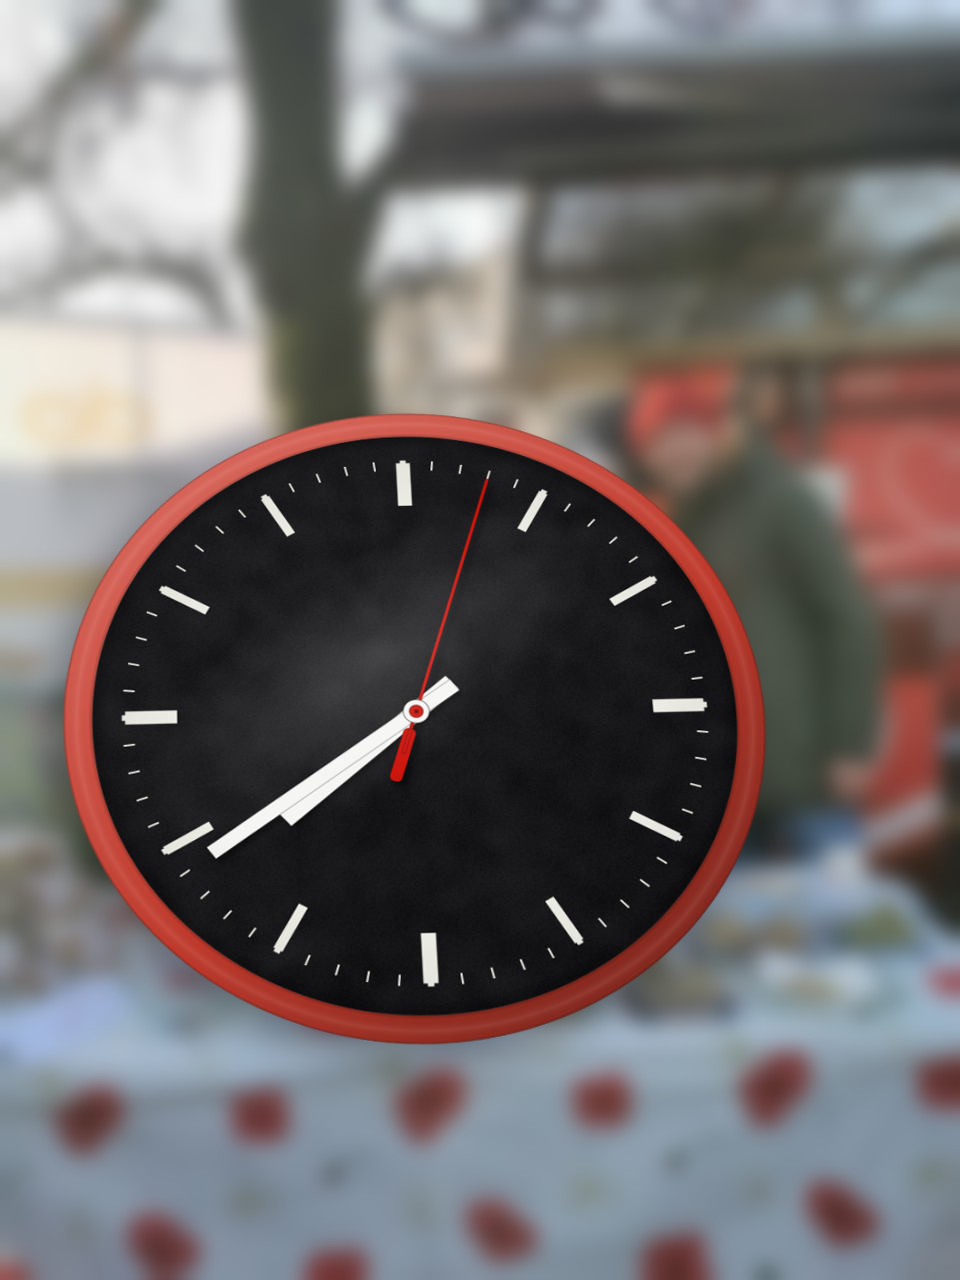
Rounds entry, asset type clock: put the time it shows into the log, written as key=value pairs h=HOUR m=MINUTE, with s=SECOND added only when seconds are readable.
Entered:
h=7 m=39 s=3
